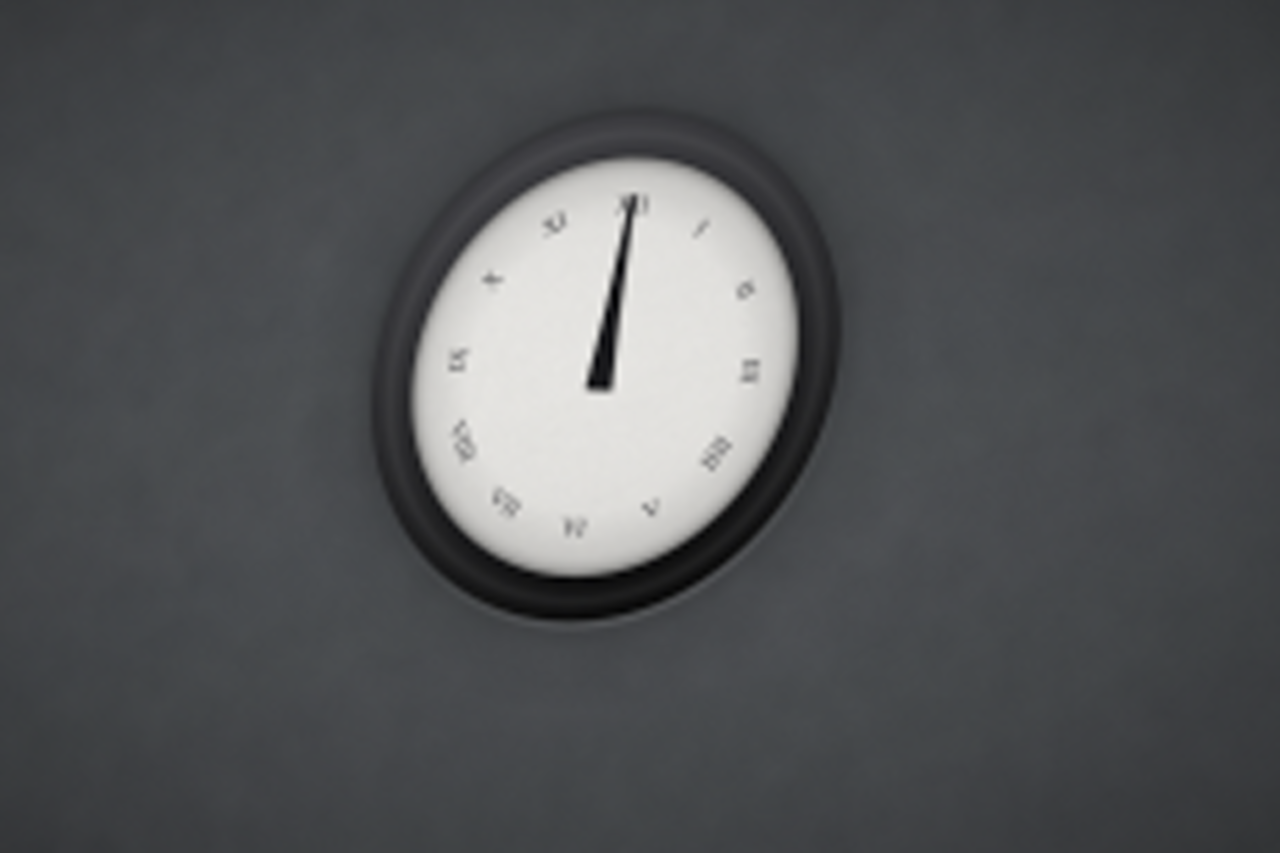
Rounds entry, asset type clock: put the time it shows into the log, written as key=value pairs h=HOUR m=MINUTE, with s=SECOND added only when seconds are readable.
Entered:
h=12 m=0
